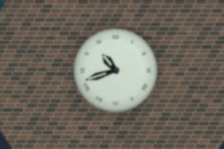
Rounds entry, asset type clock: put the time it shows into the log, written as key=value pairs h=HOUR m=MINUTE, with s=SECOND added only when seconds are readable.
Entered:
h=10 m=42
